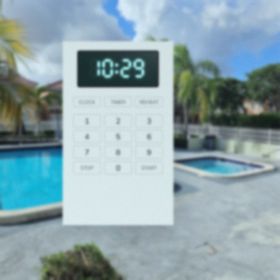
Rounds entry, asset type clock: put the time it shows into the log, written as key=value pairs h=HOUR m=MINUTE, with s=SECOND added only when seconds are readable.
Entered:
h=10 m=29
